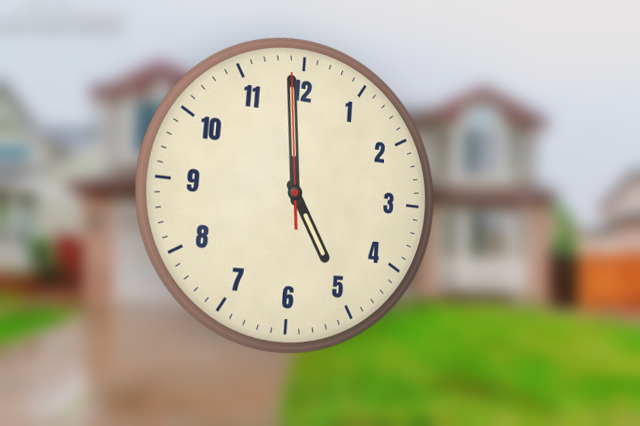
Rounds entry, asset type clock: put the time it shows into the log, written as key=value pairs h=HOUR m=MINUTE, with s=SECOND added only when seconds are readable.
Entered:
h=4 m=58 s=59
